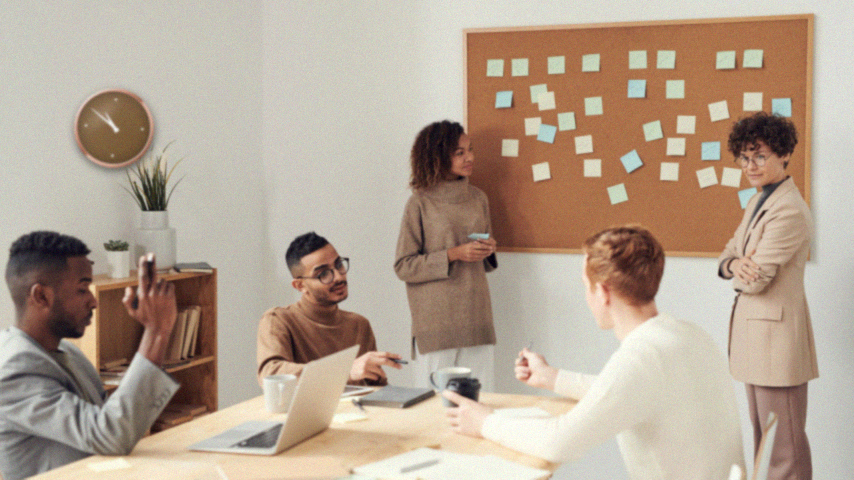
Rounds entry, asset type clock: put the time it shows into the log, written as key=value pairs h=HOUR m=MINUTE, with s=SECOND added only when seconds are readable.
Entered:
h=10 m=51
